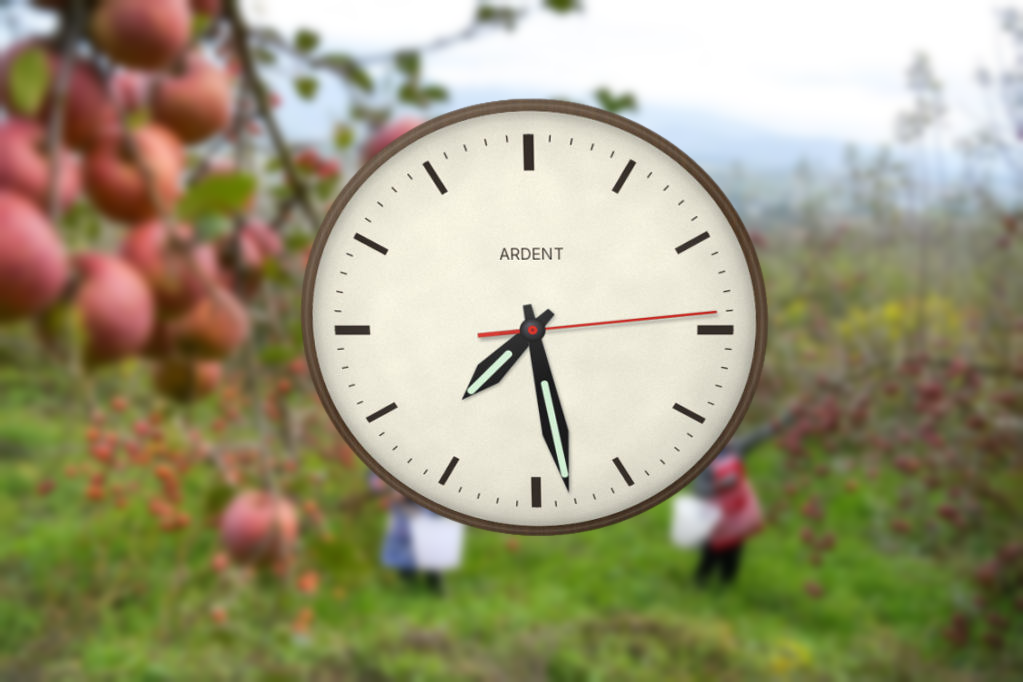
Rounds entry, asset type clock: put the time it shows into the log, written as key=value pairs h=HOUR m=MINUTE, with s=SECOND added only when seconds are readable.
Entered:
h=7 m=28 s=14
